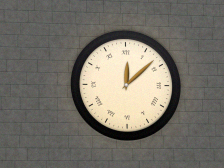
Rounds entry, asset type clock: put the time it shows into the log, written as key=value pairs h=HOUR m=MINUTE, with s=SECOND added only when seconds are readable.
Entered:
h=12 m=8
